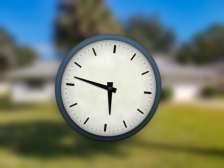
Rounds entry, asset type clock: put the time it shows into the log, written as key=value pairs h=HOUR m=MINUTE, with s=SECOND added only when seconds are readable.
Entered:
h=5 m=47
